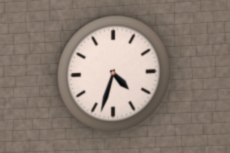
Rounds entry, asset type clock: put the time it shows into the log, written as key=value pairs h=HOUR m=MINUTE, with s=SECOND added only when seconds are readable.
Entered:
h=4 m=33
